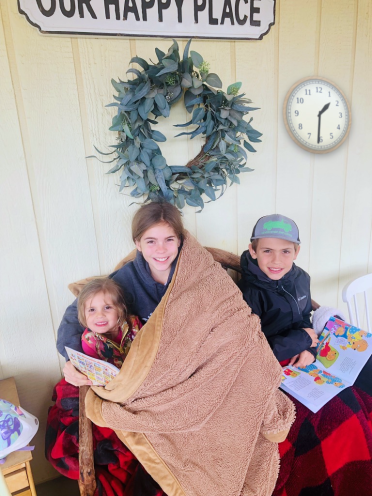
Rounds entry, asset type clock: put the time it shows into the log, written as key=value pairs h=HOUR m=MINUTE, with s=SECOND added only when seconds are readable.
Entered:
h=1 m=31
